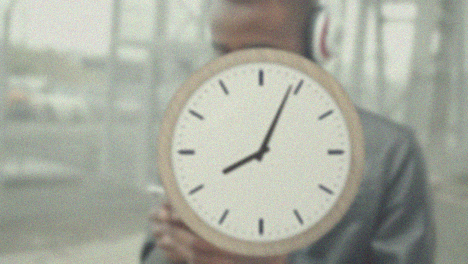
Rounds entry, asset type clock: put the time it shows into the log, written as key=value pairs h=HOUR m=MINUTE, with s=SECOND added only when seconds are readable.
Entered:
h=8 m=4
